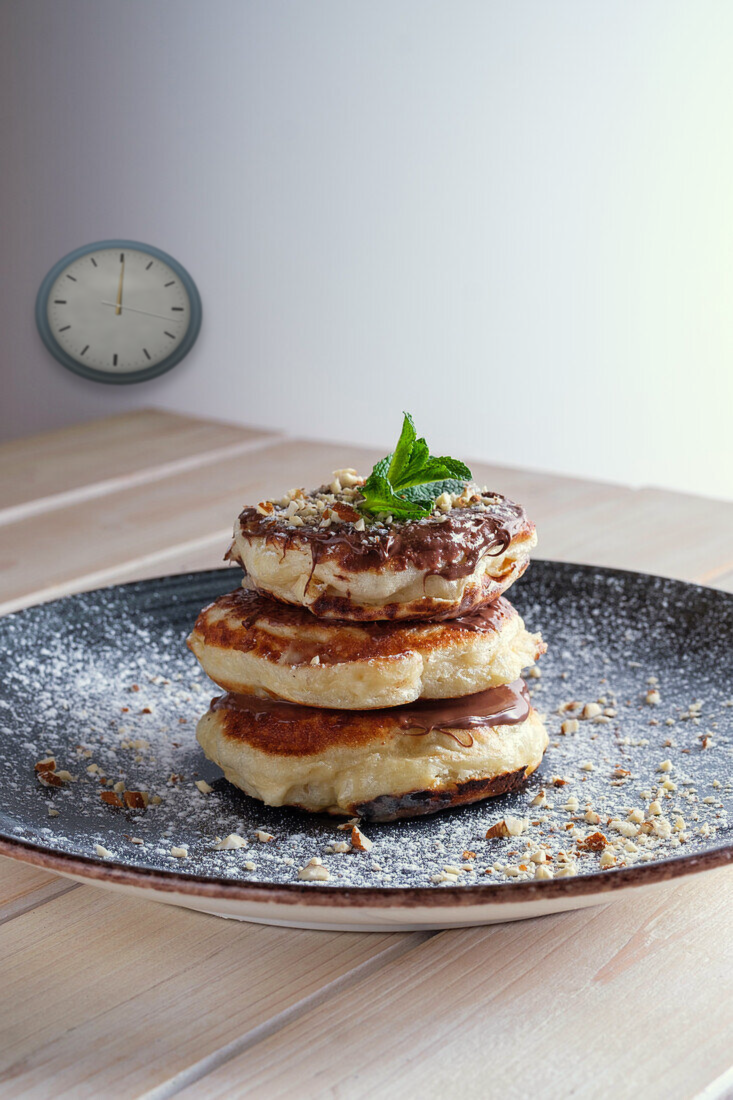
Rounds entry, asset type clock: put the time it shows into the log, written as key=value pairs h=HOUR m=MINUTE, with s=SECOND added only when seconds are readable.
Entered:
h=12 m=0 s=17
